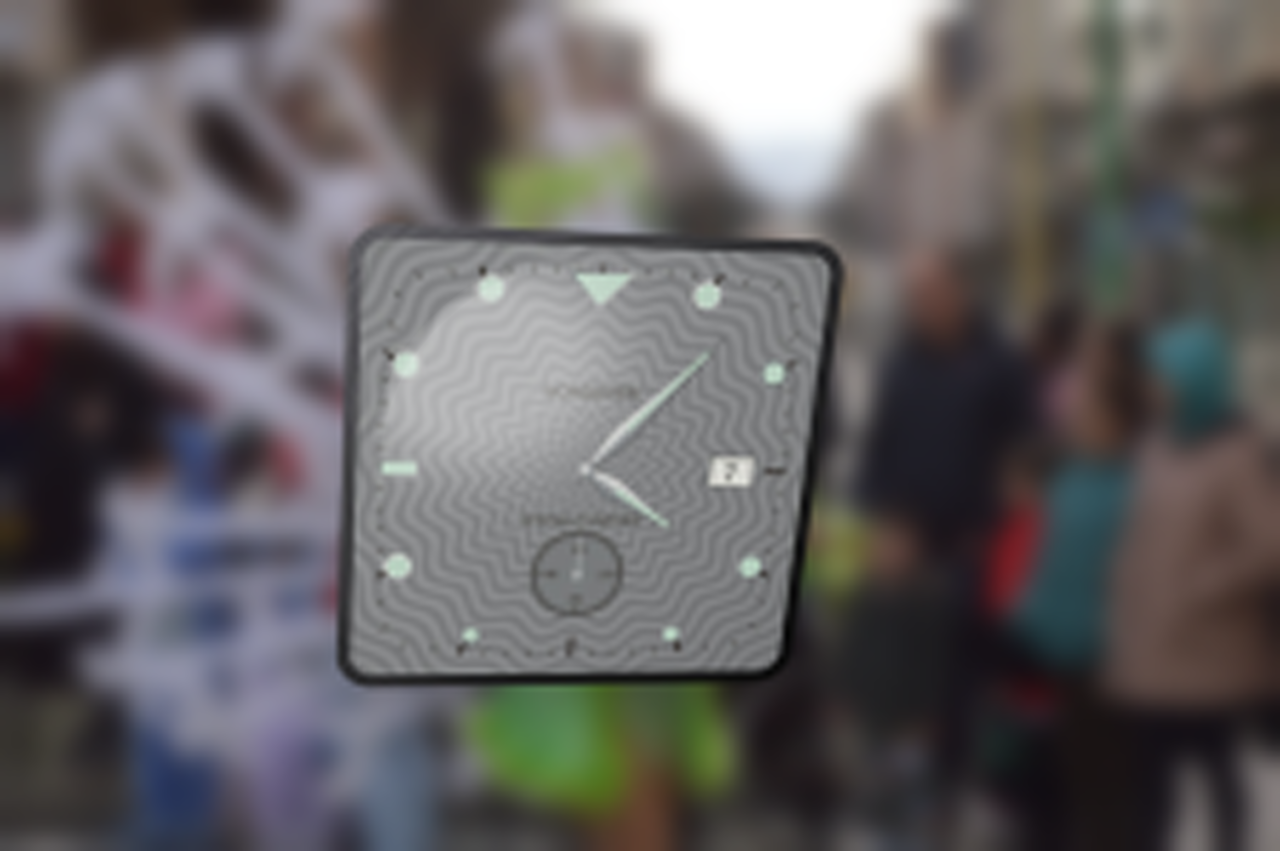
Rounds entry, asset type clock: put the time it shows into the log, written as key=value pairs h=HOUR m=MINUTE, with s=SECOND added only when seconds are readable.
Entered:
h=4 m=7
